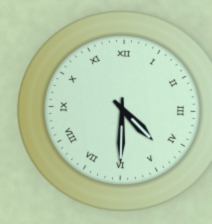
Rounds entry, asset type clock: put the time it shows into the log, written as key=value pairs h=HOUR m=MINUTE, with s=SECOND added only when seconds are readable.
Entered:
h=4 m=30
